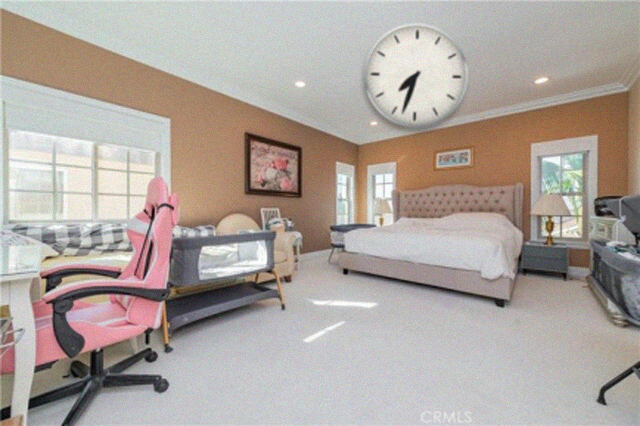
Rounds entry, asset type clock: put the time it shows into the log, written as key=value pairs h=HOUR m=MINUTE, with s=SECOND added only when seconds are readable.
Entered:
h=7 m=33
